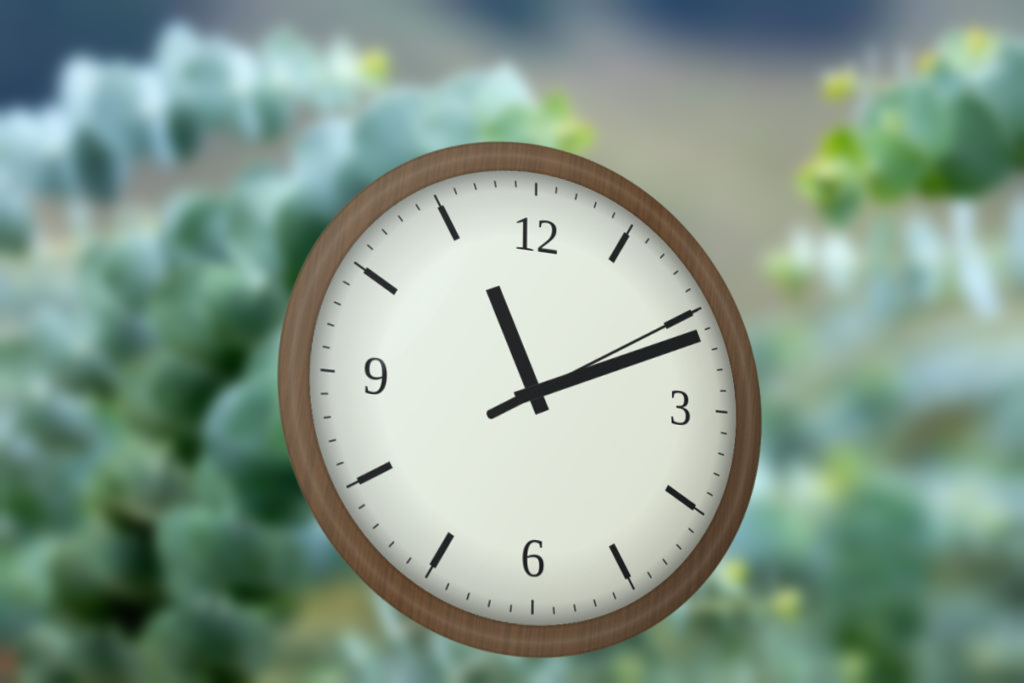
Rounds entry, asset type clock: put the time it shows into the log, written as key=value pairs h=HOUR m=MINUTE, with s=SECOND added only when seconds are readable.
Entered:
h=11 m=11 s=10
